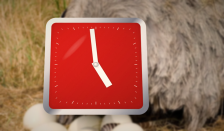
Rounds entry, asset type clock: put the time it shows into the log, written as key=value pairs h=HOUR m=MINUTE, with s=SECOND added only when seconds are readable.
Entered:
h=4 m=59
